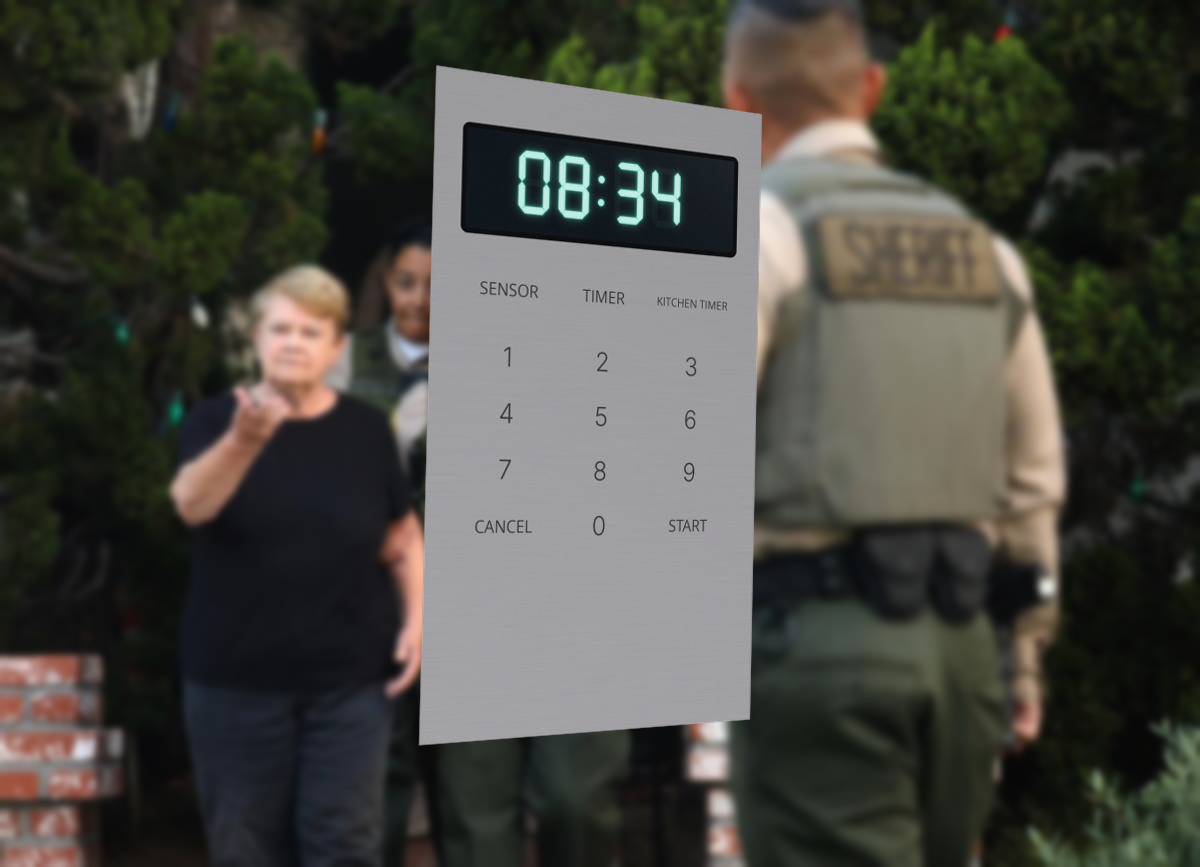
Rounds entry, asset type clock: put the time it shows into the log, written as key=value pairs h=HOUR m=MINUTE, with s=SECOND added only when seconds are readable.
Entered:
h=8 m=34
